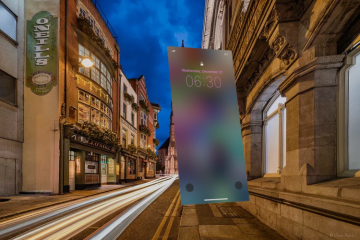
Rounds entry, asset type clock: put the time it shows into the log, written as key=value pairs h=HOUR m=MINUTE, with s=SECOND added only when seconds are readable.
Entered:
h=6 m=30
